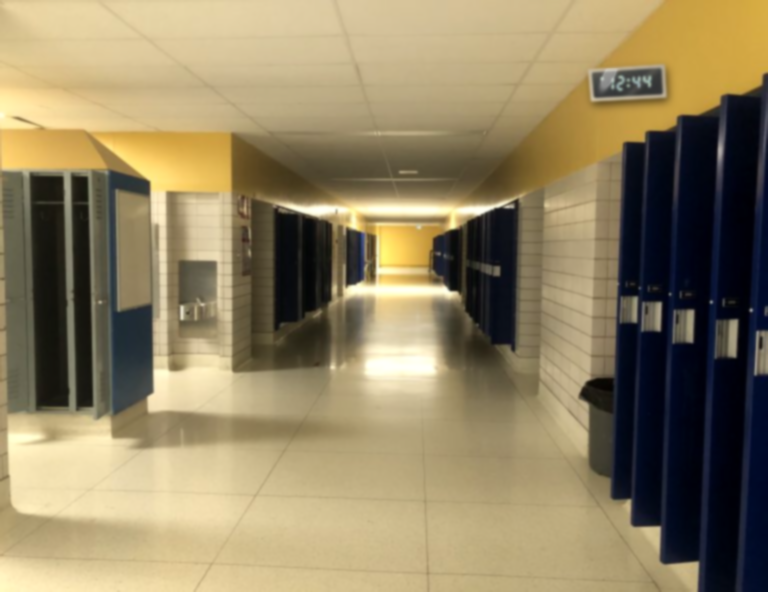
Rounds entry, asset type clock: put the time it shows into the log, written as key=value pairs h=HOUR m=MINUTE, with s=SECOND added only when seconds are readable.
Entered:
h=12 m=44
